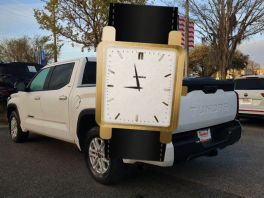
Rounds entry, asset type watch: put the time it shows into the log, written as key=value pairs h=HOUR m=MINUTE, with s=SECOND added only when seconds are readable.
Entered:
h=8 m=58
